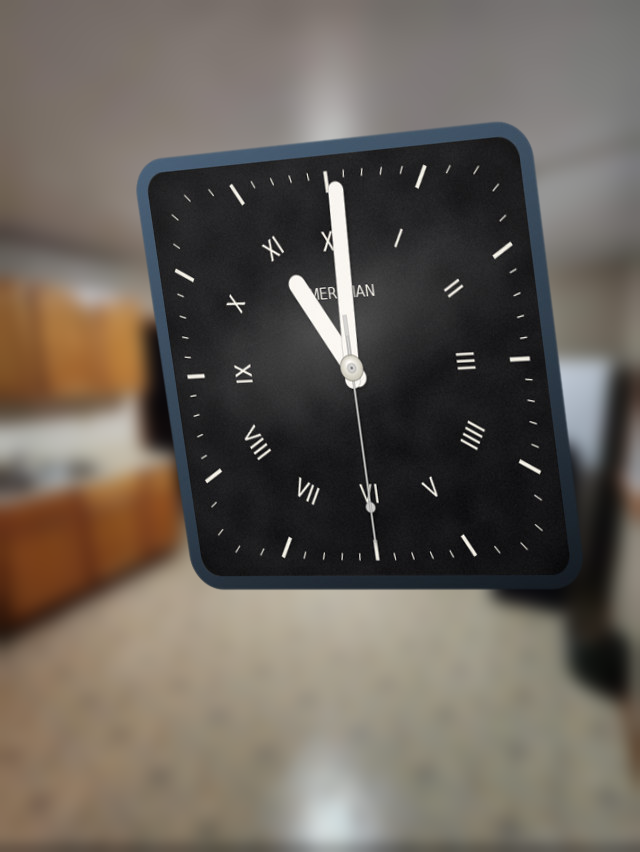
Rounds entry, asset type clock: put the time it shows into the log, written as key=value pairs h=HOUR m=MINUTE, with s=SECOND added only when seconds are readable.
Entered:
h=11 m=0 s=30
